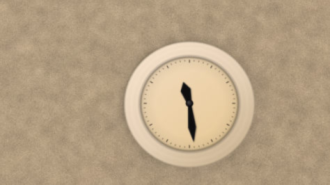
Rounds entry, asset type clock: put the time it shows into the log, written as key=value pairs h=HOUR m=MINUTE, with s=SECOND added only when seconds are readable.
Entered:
h=11 m=29
